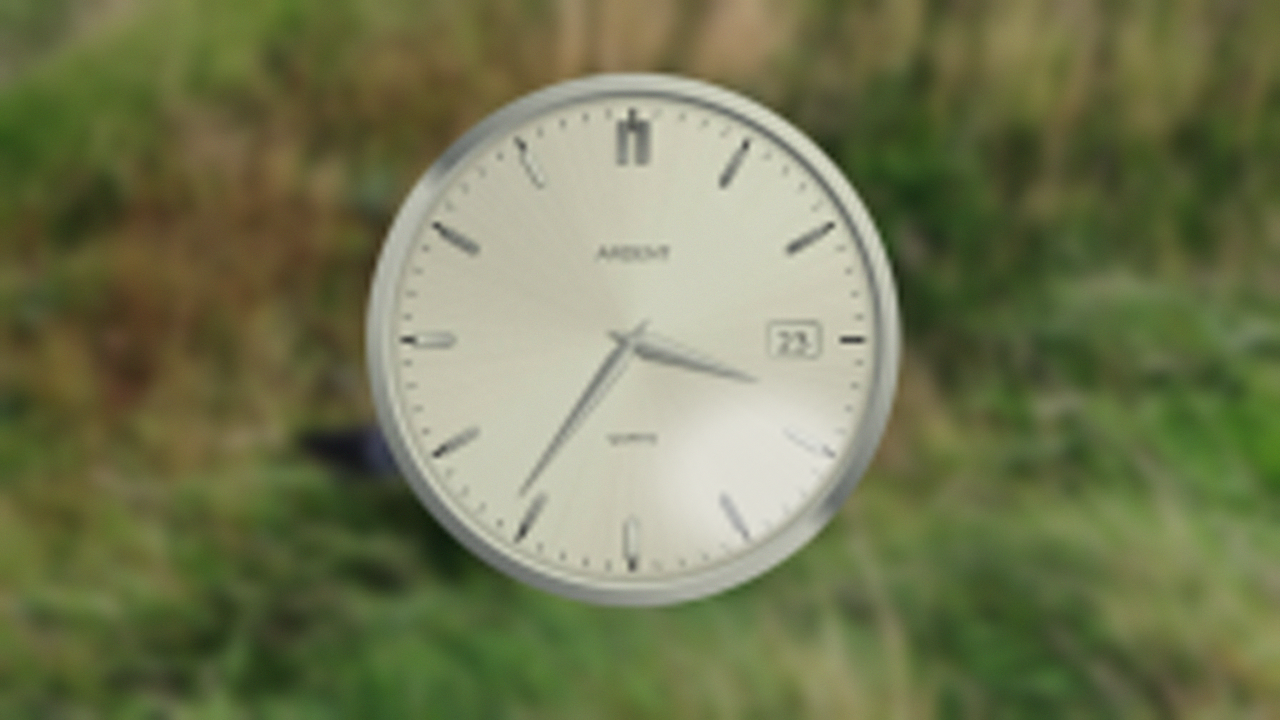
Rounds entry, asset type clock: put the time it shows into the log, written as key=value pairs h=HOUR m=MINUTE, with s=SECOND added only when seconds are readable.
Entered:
h=3 m=36
